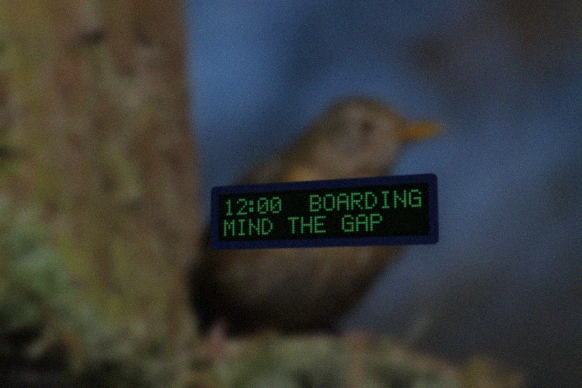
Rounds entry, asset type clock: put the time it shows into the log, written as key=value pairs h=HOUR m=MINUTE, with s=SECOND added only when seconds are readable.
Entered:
h=12 m=0
